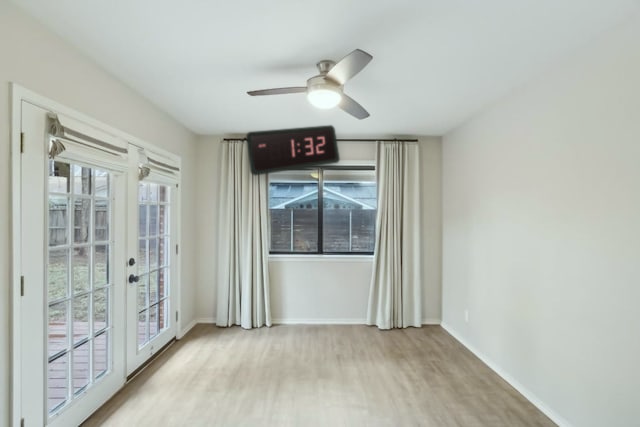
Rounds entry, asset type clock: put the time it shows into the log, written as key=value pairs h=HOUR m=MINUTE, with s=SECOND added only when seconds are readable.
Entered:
h=1 m=32
